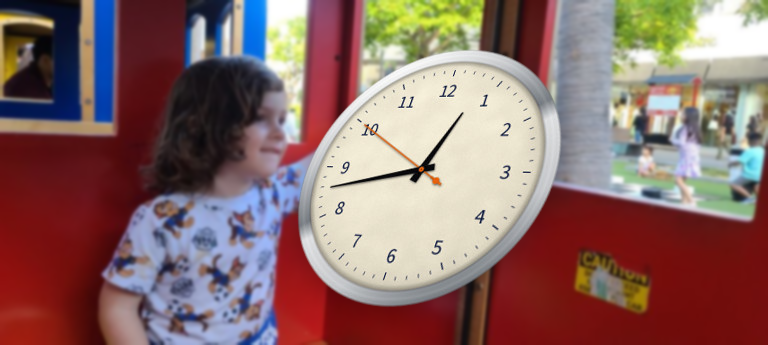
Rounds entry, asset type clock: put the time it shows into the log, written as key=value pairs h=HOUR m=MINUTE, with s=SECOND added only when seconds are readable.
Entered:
h=12 m=42 s=50
